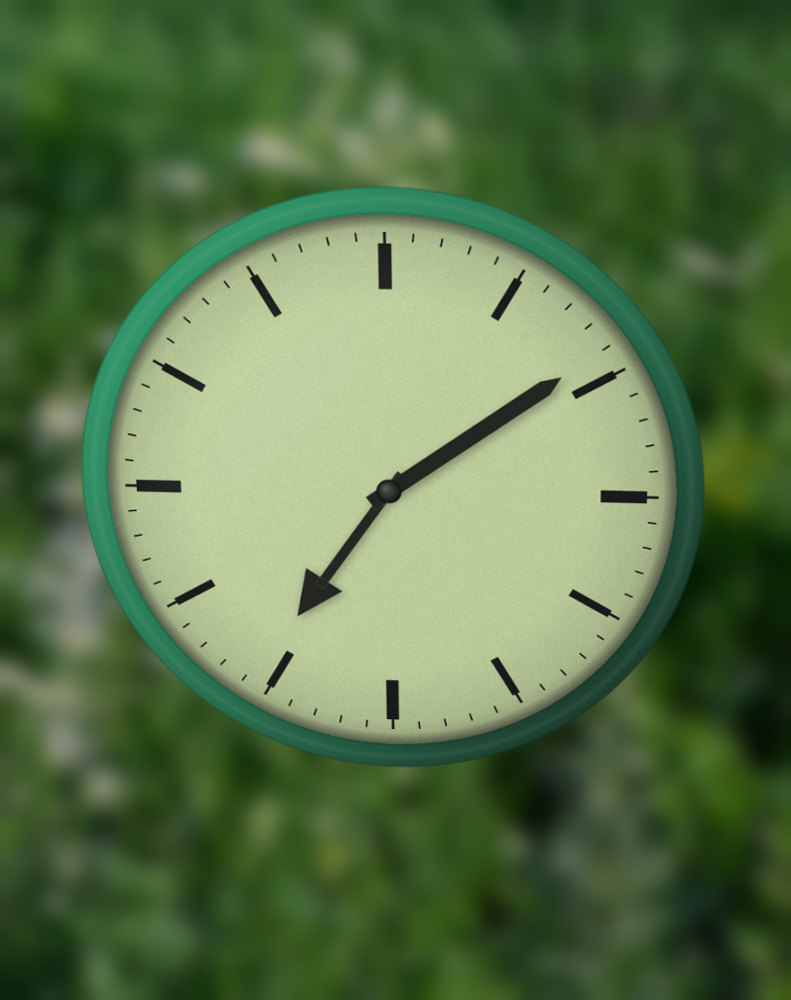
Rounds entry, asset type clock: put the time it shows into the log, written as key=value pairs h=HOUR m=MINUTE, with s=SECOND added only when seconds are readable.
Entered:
h=7 m=9
